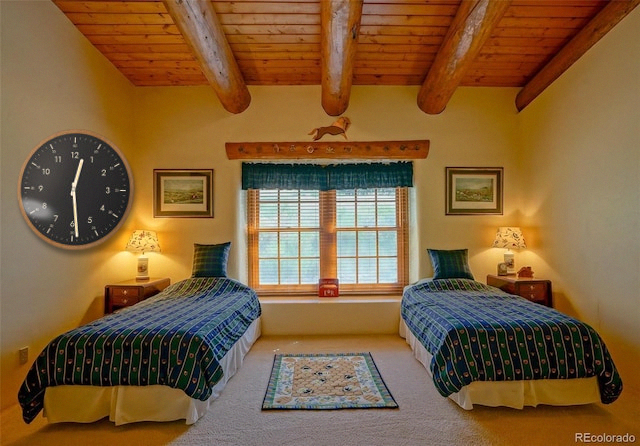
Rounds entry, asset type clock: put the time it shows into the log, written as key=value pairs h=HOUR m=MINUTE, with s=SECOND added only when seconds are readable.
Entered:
h=12 m=29
